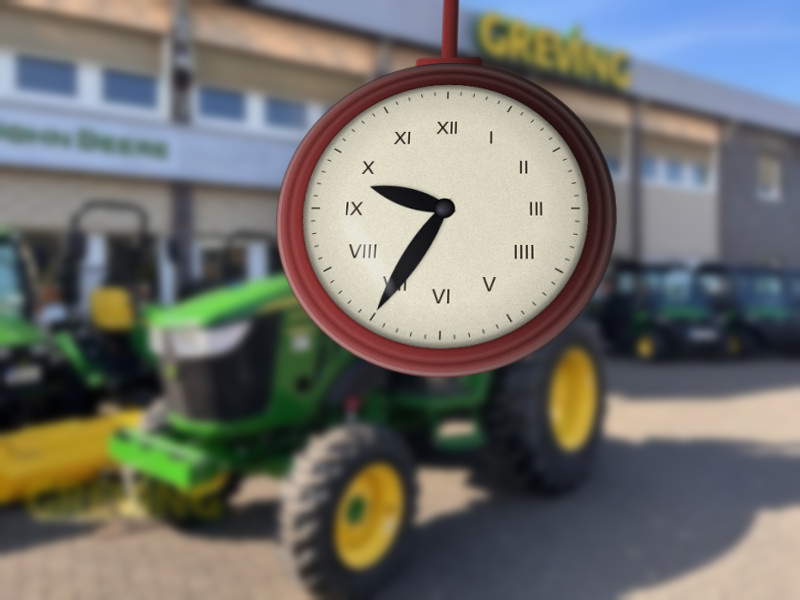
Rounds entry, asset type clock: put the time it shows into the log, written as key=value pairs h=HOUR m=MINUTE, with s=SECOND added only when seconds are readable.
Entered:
h=9 m=35
